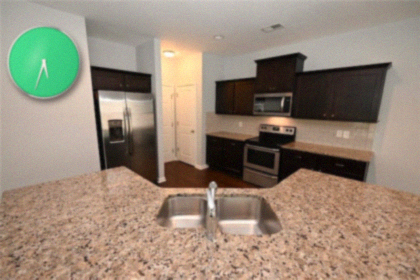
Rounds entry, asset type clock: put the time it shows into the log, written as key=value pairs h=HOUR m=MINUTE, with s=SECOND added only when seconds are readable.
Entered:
h=5 m=33
